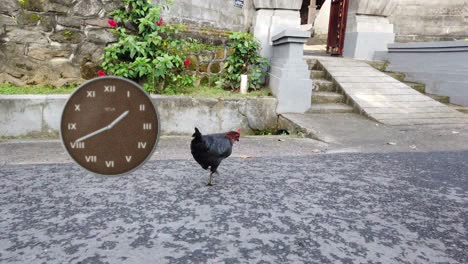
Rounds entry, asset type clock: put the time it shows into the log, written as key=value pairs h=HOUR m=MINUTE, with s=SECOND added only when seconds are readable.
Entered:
h=1 m=41
